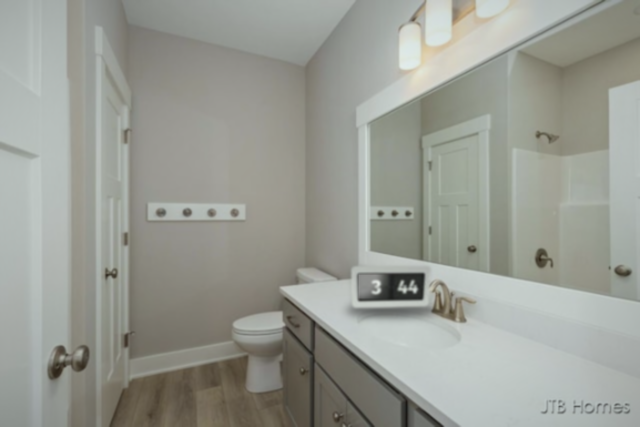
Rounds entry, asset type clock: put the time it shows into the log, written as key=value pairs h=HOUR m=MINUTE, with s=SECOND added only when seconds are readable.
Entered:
h=3 m=44
